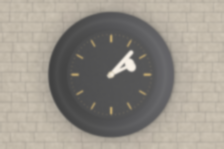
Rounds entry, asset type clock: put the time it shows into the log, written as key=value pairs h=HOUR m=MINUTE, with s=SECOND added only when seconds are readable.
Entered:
h=2 m=7
